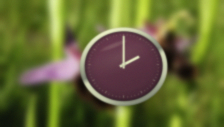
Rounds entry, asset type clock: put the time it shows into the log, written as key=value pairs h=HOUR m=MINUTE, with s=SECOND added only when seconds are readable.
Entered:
h=2 m=0
